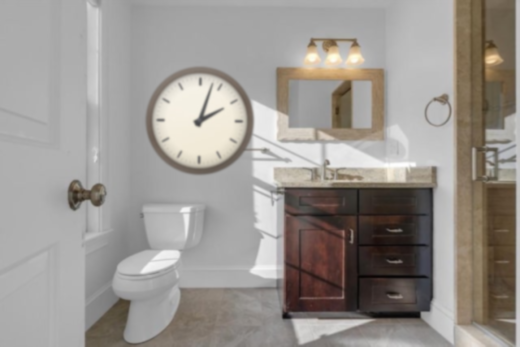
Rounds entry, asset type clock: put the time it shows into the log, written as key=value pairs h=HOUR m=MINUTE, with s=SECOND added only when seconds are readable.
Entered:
h=2 m=3
